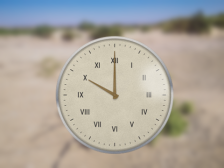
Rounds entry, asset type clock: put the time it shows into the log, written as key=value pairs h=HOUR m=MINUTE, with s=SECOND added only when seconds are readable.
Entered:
h=10 m=0
